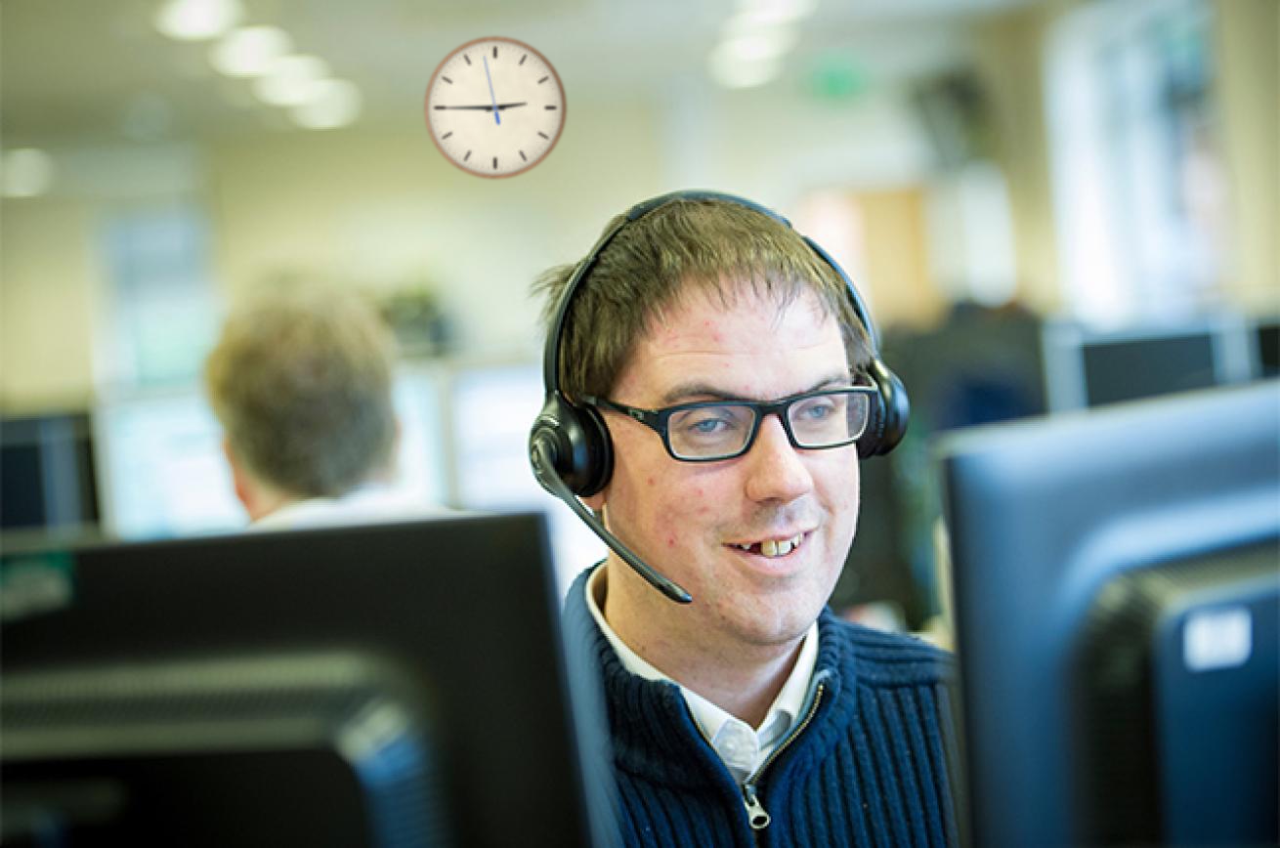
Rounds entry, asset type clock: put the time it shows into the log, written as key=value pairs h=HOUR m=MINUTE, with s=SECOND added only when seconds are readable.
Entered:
h=2 m=44 s=58
